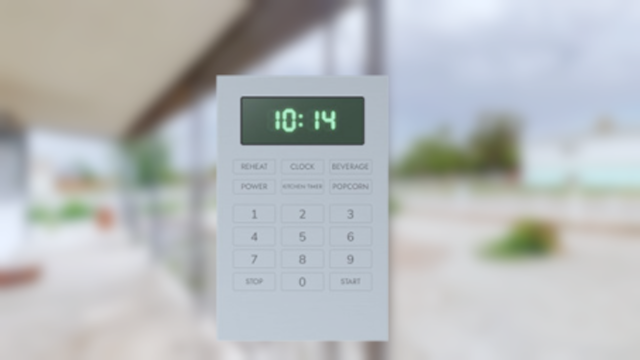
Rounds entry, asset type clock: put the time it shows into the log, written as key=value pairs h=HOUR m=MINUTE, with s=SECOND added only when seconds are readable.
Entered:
h=10 m=14
